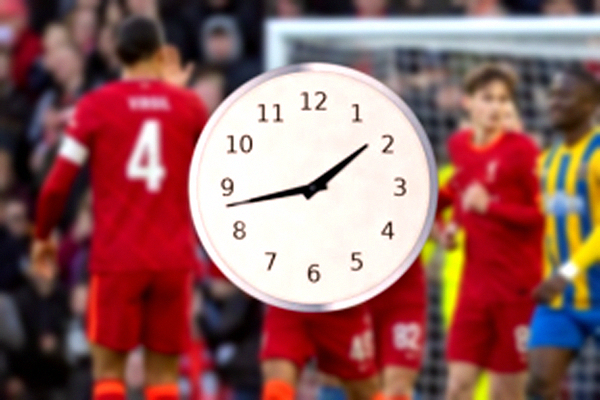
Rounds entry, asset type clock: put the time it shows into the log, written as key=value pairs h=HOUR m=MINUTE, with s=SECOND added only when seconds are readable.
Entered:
h=1 m=43
